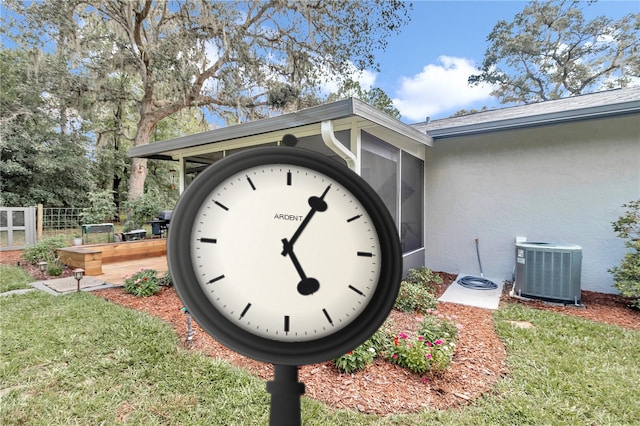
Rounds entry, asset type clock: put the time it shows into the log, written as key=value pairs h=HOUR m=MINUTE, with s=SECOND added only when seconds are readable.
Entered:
h=5 m=5
